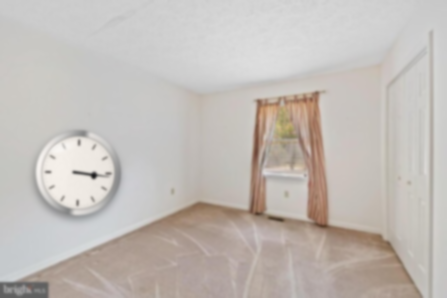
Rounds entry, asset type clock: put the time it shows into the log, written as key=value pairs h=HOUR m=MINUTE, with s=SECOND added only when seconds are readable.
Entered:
h=3 m=16
